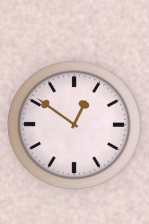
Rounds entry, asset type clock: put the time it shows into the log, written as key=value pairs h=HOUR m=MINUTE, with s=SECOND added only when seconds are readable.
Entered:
h=12 m=51
